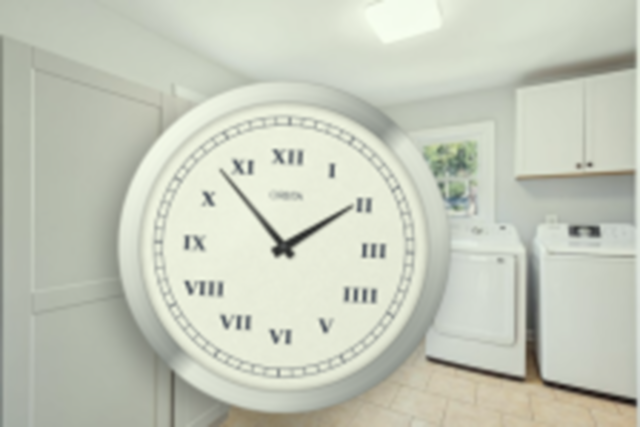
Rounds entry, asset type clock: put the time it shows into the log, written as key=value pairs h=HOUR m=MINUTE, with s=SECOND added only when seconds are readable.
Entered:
h=1 m=53
